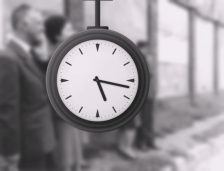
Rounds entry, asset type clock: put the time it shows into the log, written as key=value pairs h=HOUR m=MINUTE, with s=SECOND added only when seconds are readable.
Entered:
h=5 m=17
